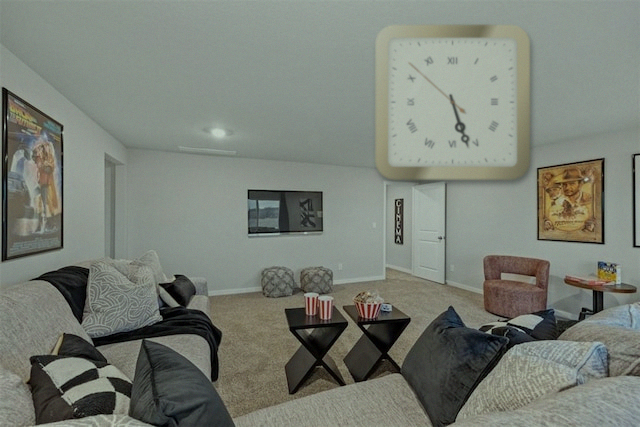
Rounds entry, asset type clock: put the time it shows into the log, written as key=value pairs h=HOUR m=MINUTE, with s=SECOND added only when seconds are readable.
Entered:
h=5 m=26 s=52
